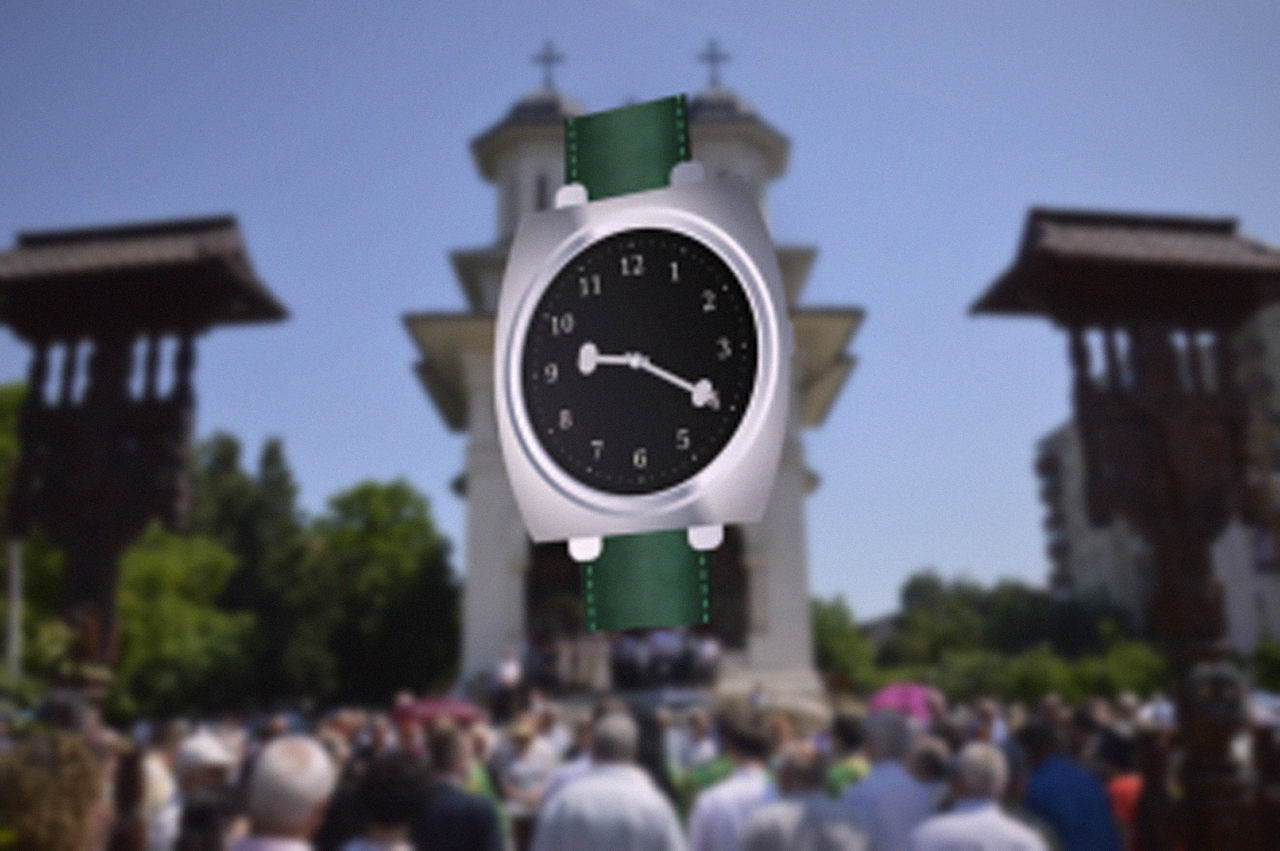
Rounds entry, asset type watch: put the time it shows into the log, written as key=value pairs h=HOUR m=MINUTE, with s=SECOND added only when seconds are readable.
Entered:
h=9 m=20
